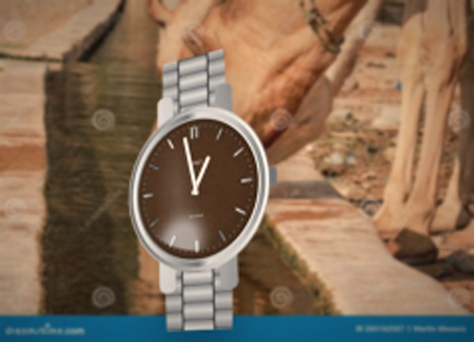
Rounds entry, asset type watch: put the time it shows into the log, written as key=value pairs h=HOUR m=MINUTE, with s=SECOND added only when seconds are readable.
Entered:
h=12 m=58
